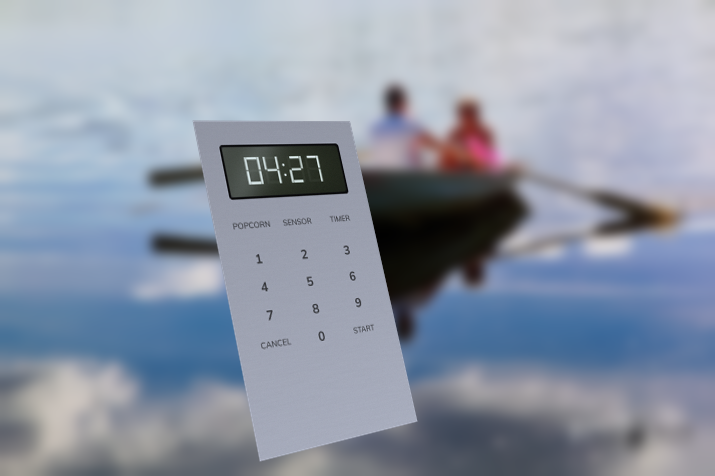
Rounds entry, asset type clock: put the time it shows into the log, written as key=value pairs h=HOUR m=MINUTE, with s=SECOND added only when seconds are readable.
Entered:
h=4 m=27
